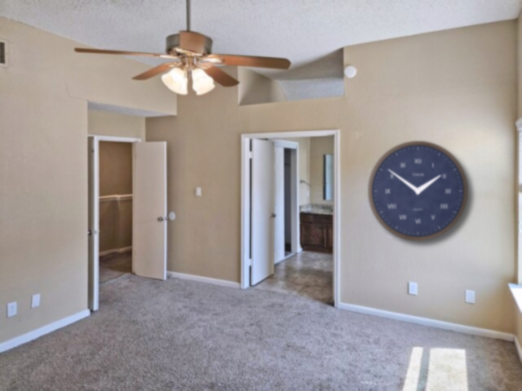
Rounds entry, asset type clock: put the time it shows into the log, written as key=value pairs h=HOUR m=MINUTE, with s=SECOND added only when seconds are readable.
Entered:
h=1 m=51
